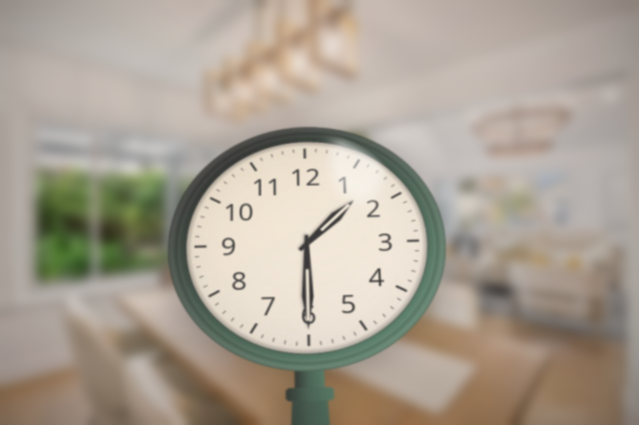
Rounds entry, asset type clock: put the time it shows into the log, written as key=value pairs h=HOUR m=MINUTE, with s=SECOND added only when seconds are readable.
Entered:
h=1 m=30
